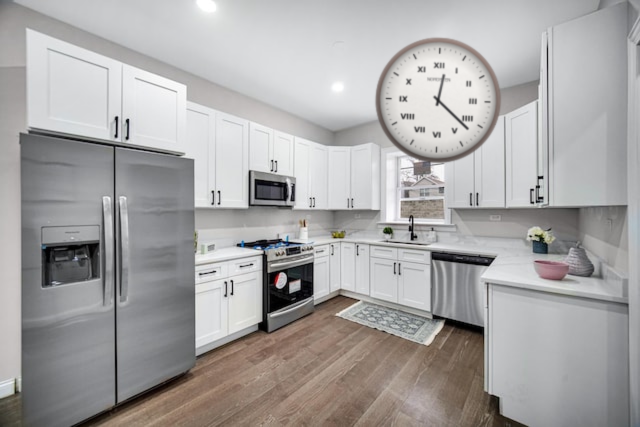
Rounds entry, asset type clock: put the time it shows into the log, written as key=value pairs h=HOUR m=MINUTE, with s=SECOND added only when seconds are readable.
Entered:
h=12 m=22
